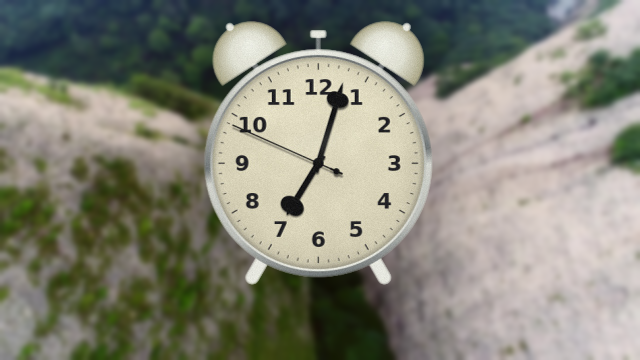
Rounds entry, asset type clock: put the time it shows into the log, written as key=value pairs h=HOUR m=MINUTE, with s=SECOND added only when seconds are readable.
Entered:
h=7 m=2 s=49
